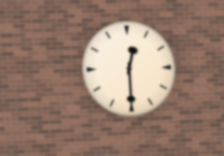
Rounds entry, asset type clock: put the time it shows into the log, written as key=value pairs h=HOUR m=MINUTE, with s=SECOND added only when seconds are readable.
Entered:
h=12 m=30
